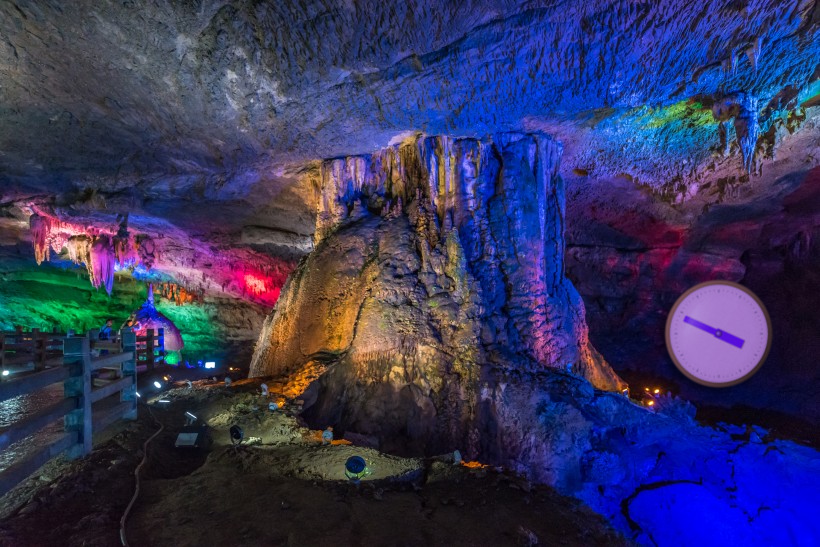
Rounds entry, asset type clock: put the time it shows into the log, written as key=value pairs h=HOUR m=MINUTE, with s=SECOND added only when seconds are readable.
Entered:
h=3 m=49
